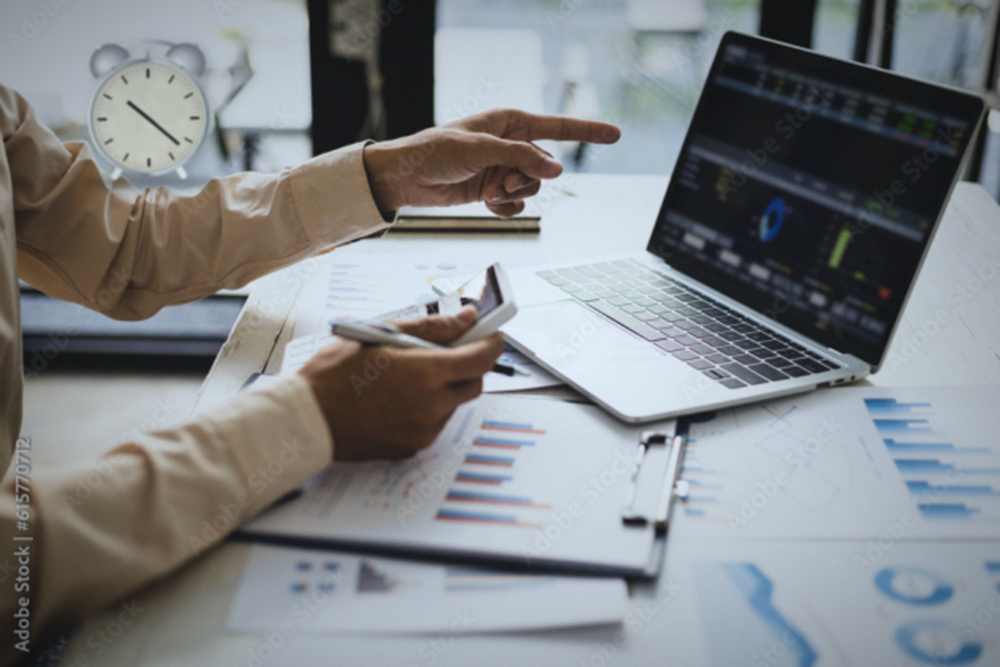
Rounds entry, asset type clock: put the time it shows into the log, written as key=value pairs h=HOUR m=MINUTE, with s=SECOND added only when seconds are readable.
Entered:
h=10 m=22
